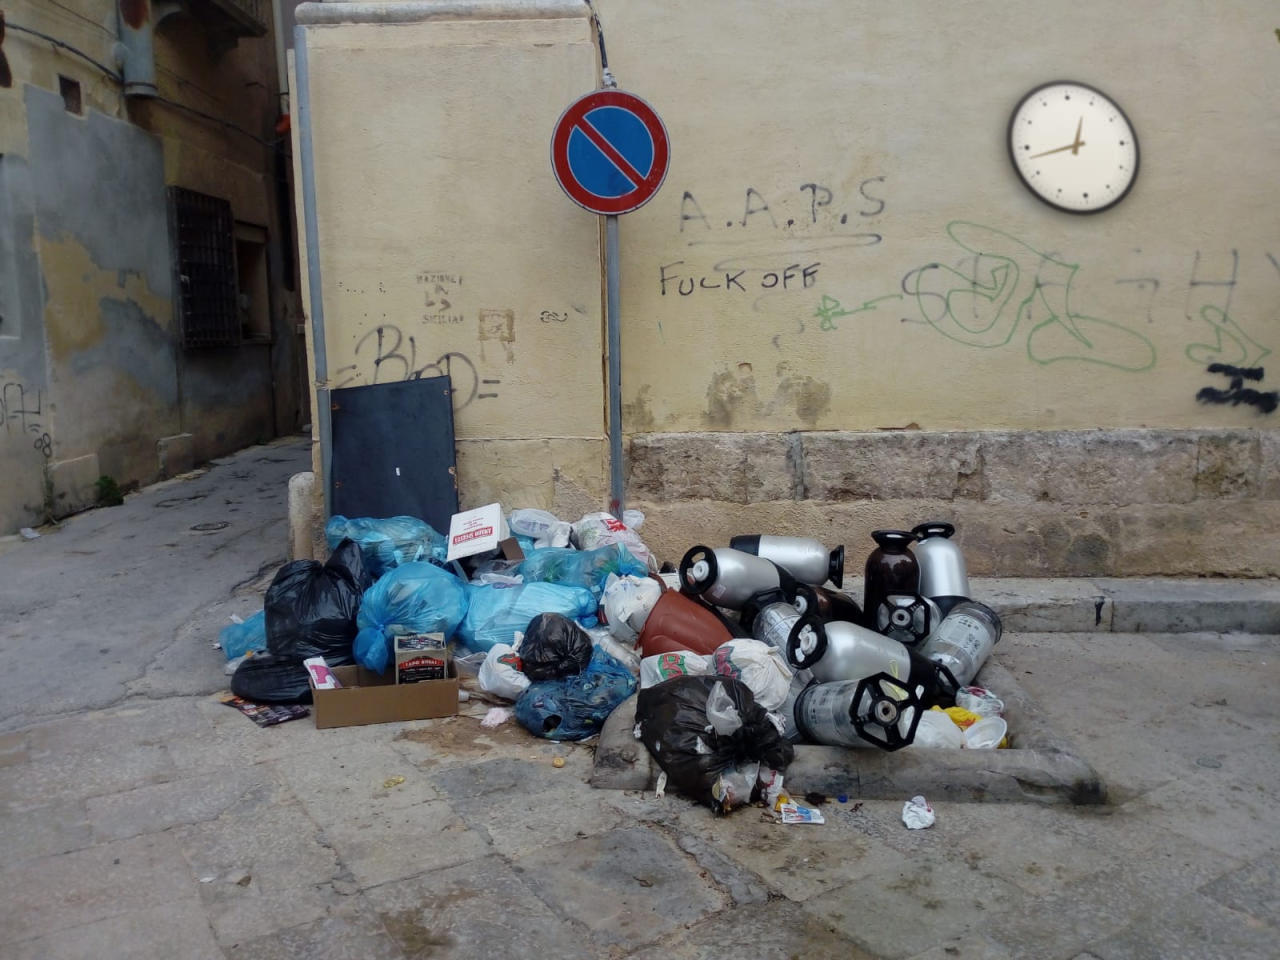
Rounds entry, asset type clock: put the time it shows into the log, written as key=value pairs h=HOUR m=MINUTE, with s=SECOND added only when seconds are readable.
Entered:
h=12 m=43
